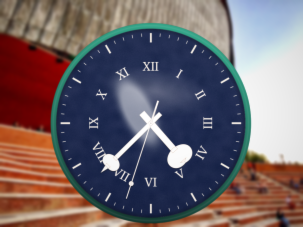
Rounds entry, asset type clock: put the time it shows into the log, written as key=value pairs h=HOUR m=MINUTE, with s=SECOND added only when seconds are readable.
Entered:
h=4 m=37 s=33
